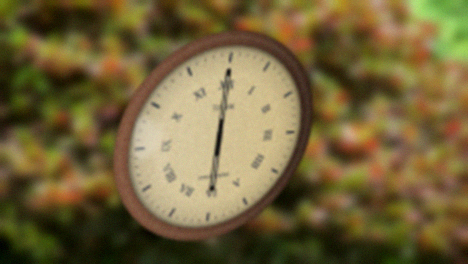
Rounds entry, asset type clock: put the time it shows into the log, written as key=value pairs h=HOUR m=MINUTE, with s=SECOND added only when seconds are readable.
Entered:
h=6 m=0
